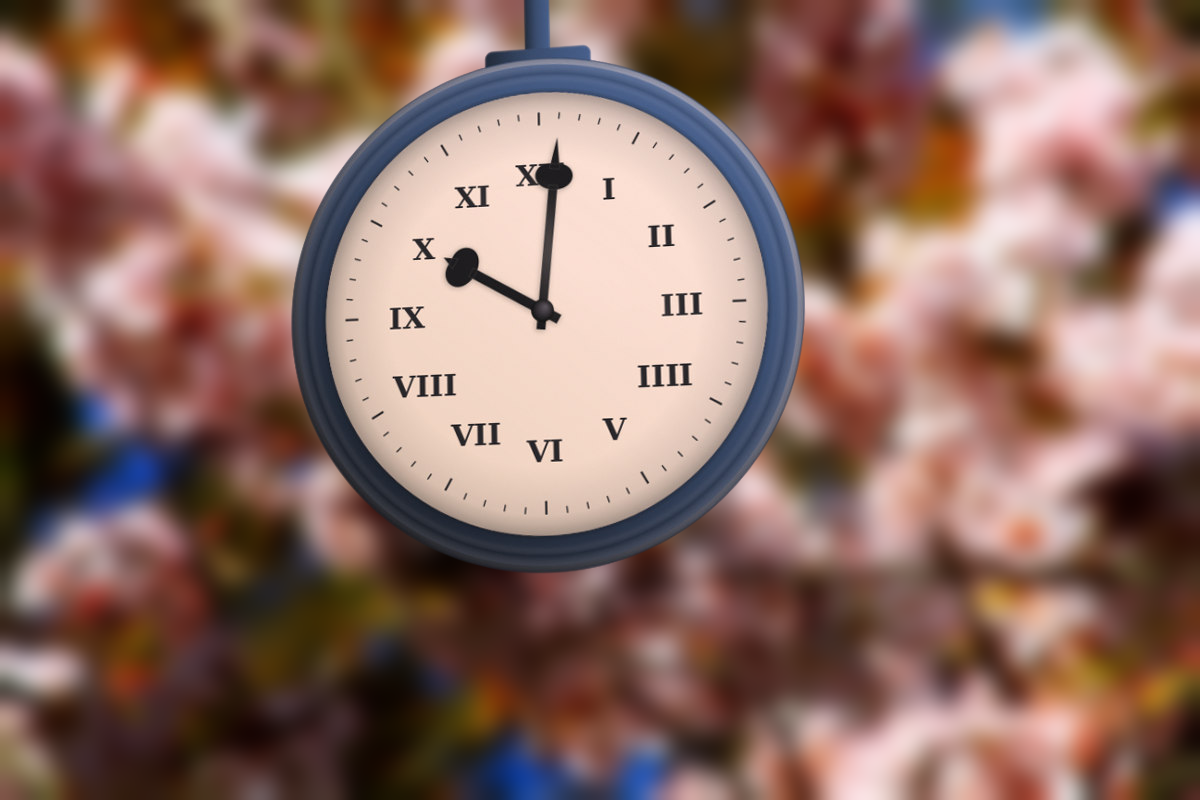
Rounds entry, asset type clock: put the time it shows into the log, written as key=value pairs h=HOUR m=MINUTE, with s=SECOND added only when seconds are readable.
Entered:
h=10 m=1
